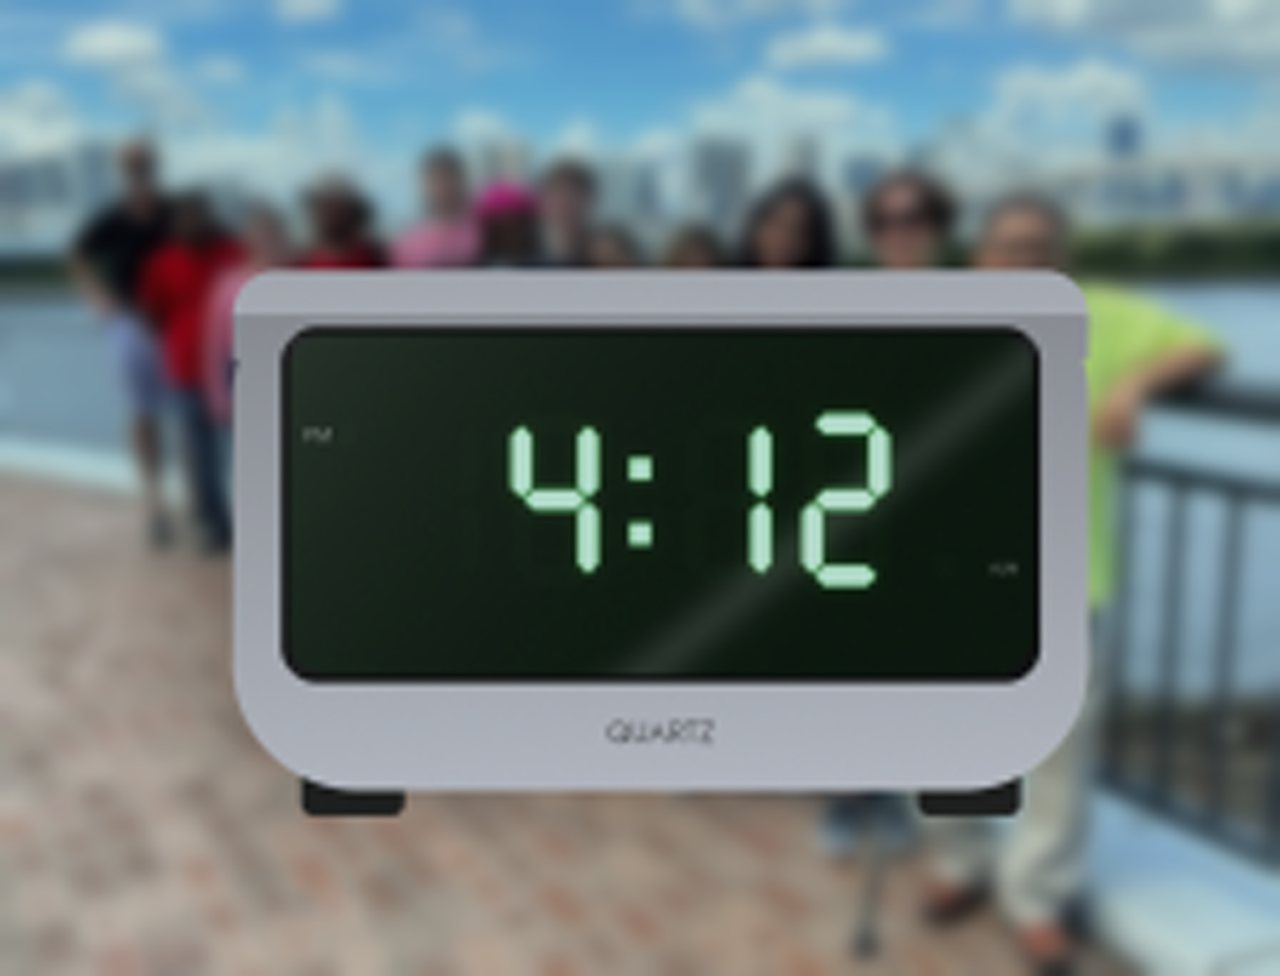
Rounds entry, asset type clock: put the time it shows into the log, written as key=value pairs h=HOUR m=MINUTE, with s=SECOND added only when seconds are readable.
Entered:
h=4 m=12
